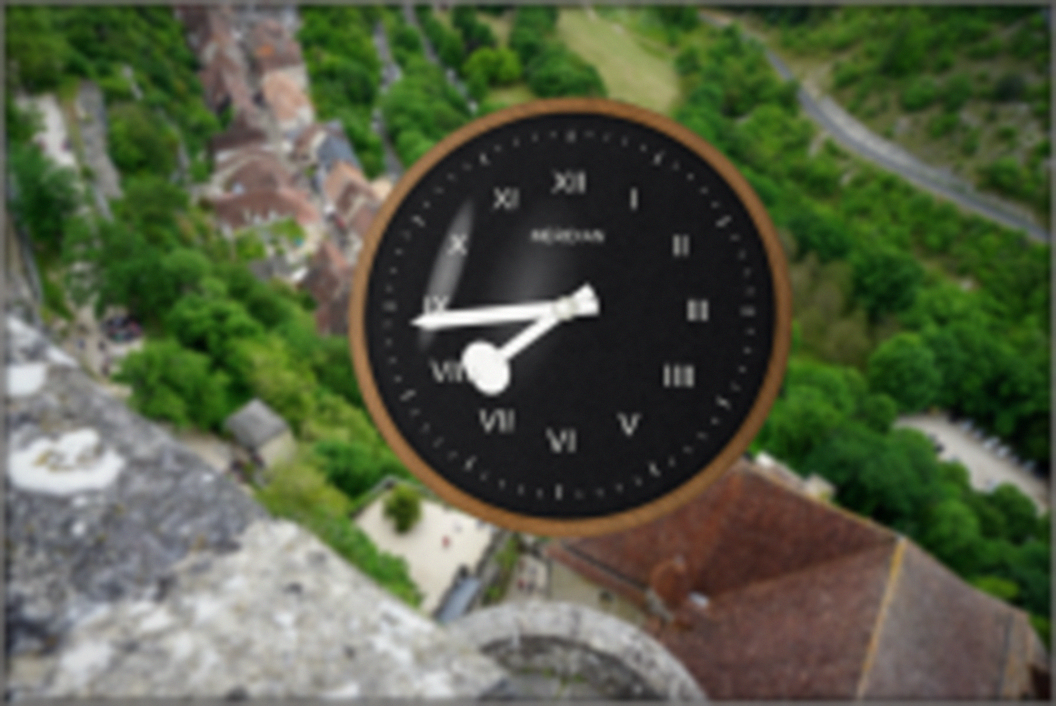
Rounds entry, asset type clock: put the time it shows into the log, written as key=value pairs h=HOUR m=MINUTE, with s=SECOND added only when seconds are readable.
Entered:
h=7 m=44
